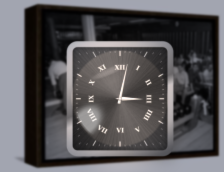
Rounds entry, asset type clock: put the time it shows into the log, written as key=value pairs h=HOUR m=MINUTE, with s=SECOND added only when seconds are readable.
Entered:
h=3 m=2
